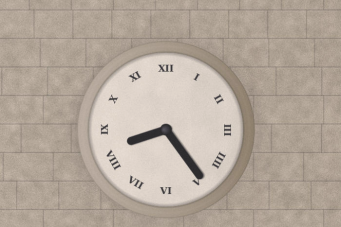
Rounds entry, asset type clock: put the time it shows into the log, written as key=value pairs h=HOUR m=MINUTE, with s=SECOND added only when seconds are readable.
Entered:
h=8 m=24
